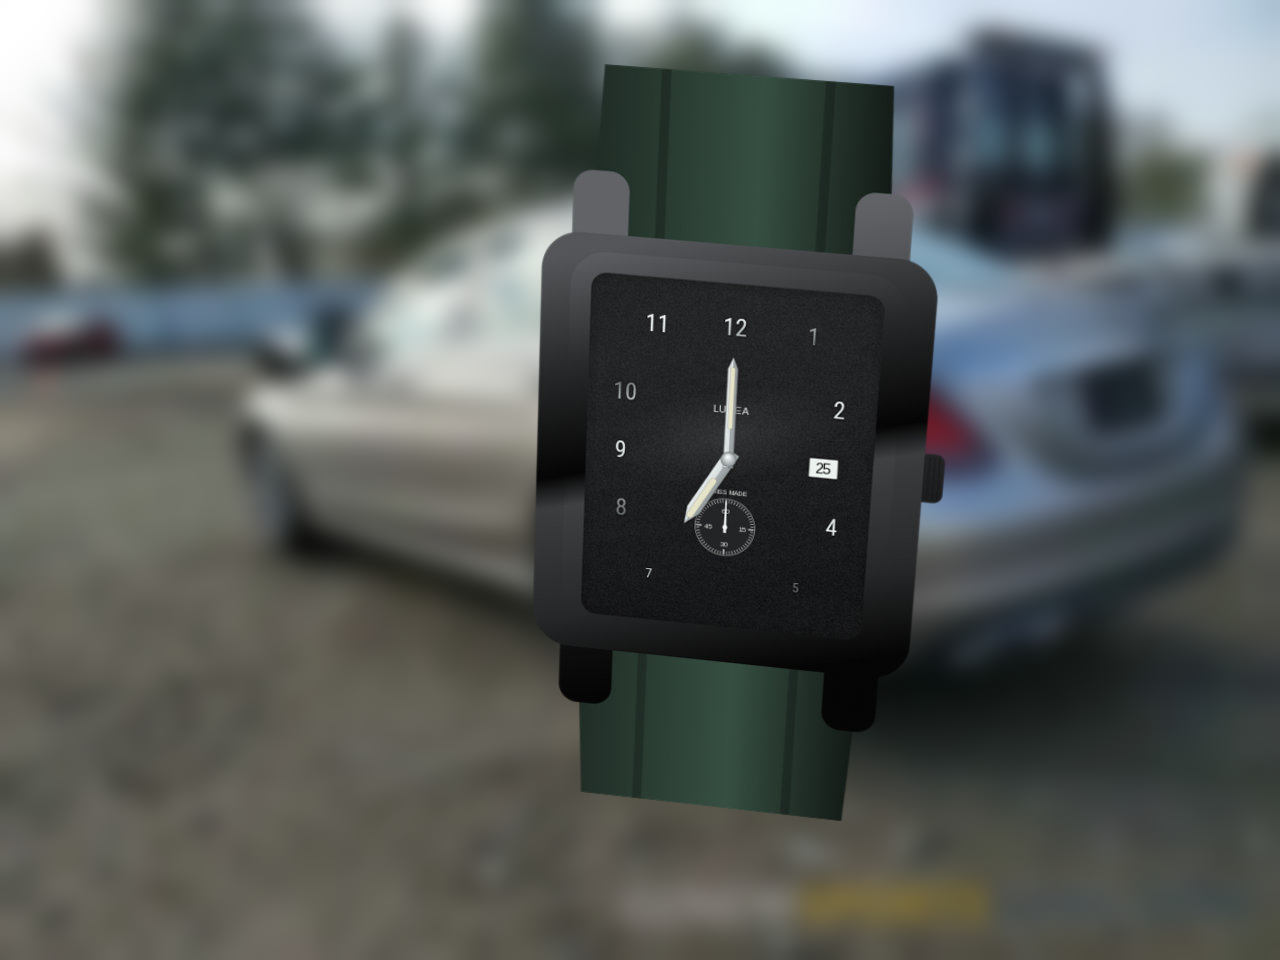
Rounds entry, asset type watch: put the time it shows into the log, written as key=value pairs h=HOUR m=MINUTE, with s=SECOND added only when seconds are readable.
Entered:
h=7 m=0
